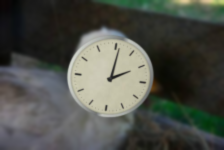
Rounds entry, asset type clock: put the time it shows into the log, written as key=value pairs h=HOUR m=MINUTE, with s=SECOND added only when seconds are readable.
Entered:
h=2 m=1
